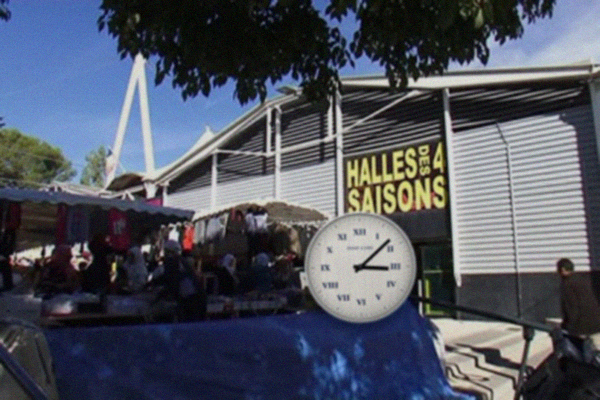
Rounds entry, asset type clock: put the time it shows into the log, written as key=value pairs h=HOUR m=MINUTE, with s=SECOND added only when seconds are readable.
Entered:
h=3 m=8
